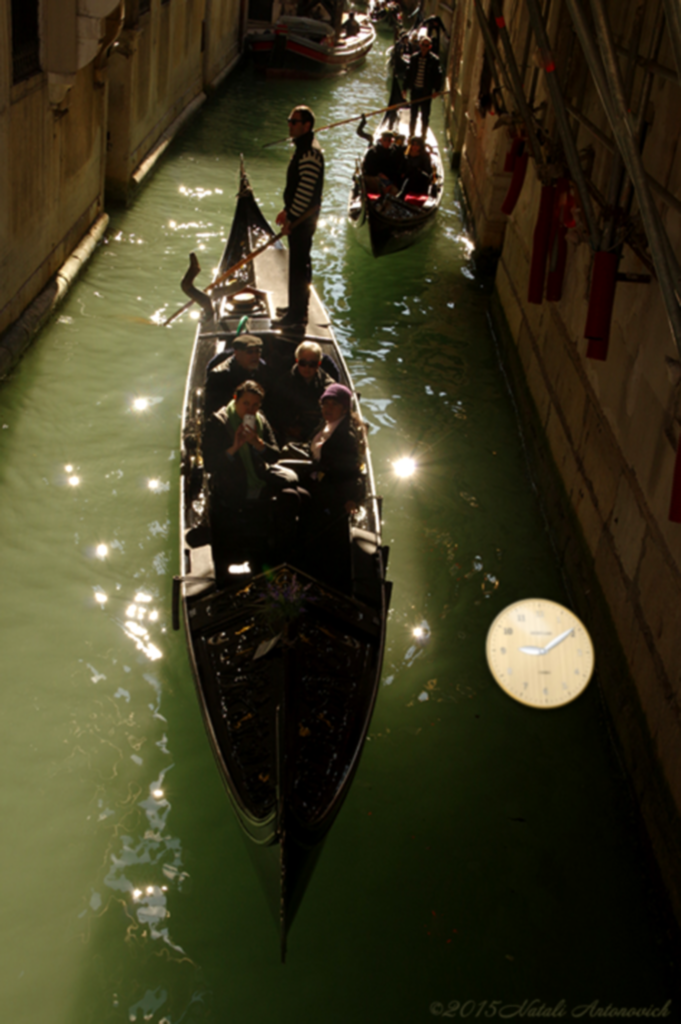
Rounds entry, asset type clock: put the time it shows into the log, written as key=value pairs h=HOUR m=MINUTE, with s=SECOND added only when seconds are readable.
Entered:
h=9 m=9
